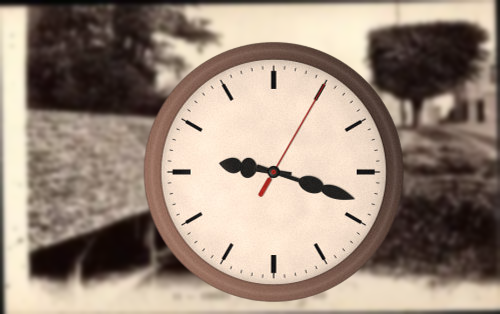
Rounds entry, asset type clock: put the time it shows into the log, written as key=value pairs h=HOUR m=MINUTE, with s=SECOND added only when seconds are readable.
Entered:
h=9 m=18 s=5
